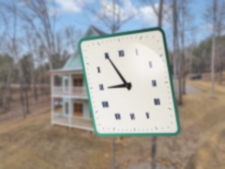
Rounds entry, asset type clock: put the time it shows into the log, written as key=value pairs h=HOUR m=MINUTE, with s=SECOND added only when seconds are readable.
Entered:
h=8 m=55
